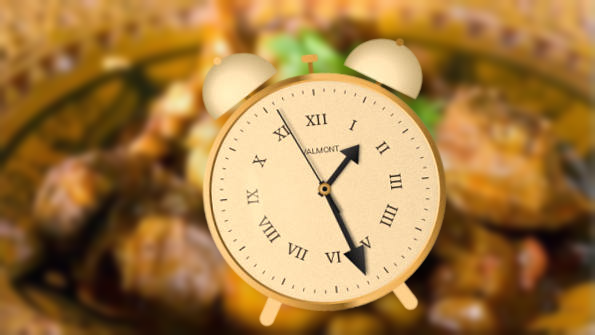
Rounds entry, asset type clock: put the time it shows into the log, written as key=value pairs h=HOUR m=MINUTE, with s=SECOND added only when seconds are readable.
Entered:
h=1 m=26 s=56
